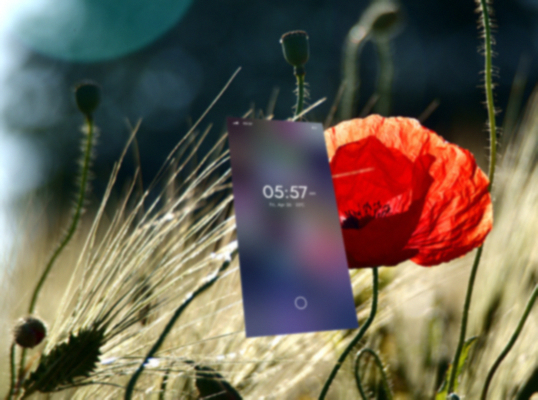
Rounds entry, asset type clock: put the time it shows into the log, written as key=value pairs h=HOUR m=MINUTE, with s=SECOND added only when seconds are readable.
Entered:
h=5 m=57
